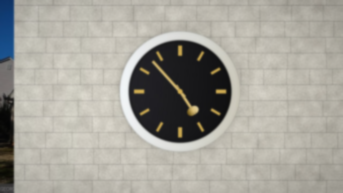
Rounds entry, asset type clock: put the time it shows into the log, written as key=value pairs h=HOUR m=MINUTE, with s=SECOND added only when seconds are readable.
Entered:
h=4 m=53
